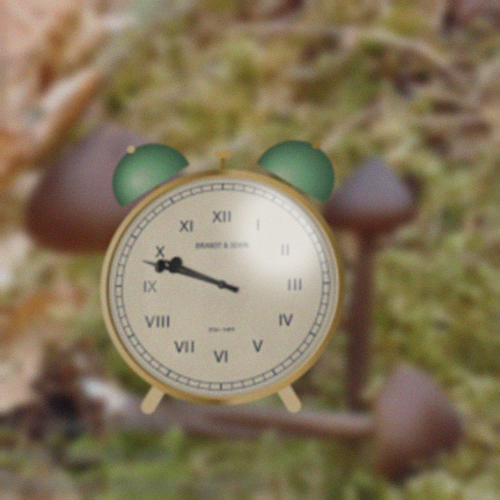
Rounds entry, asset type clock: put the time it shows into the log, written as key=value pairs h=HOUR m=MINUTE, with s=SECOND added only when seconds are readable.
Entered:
h=9 m=48
